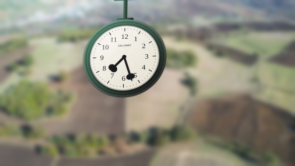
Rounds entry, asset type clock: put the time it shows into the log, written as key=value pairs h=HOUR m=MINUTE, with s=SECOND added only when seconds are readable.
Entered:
h=7 m=27
